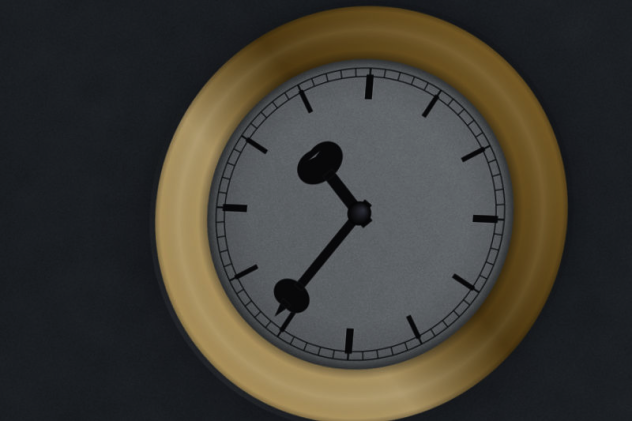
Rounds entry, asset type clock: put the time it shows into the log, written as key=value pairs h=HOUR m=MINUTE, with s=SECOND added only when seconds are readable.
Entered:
h=10 m=36
